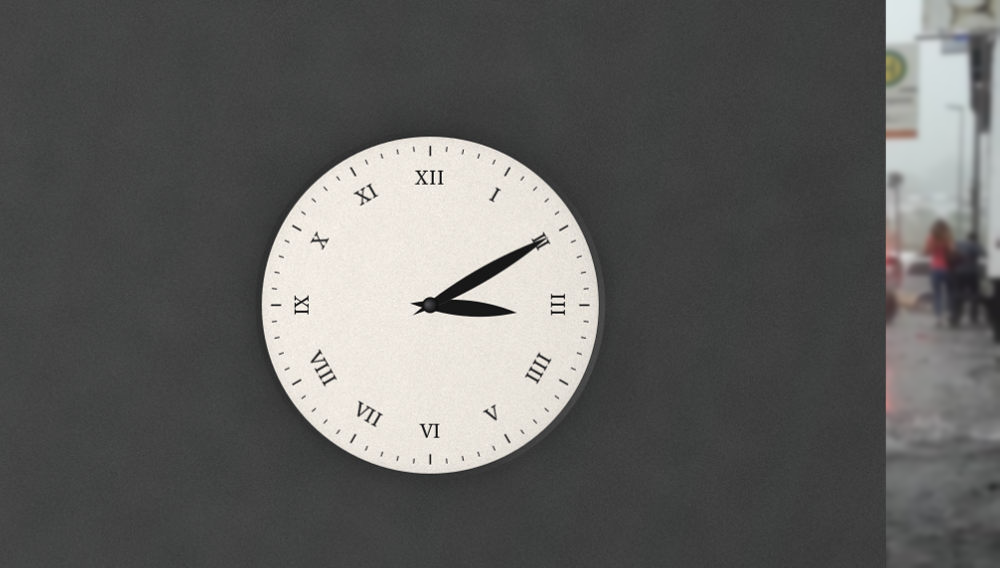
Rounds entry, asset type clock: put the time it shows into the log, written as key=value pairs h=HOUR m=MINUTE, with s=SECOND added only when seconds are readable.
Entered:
h=3 m=10
